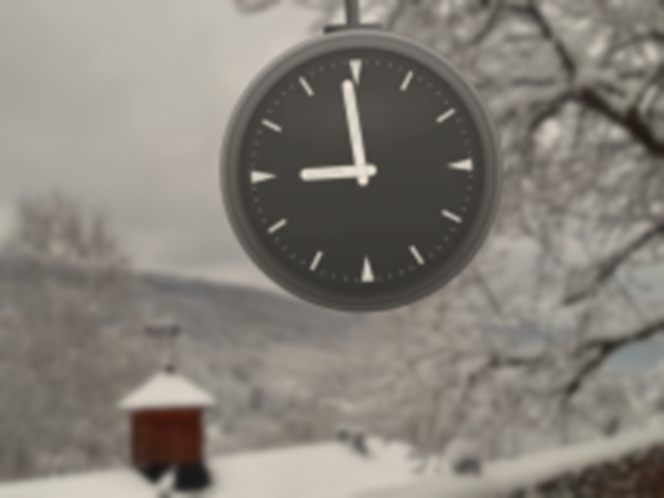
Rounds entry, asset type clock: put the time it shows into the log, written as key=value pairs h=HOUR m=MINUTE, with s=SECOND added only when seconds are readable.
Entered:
h=8 m=59
